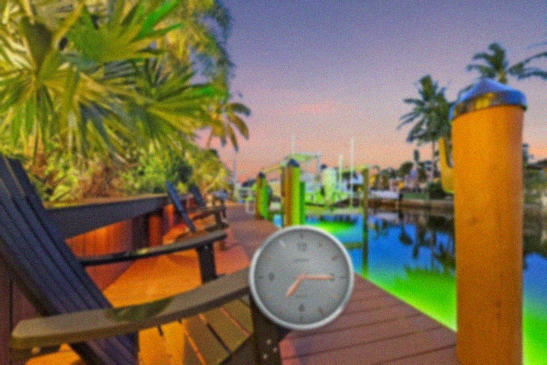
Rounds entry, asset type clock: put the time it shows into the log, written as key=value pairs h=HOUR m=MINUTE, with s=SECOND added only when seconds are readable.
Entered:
h=7 m=15
